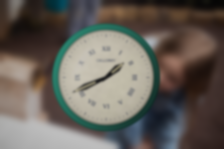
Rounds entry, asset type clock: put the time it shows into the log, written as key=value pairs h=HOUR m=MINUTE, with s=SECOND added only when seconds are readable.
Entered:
h=1 m=41
